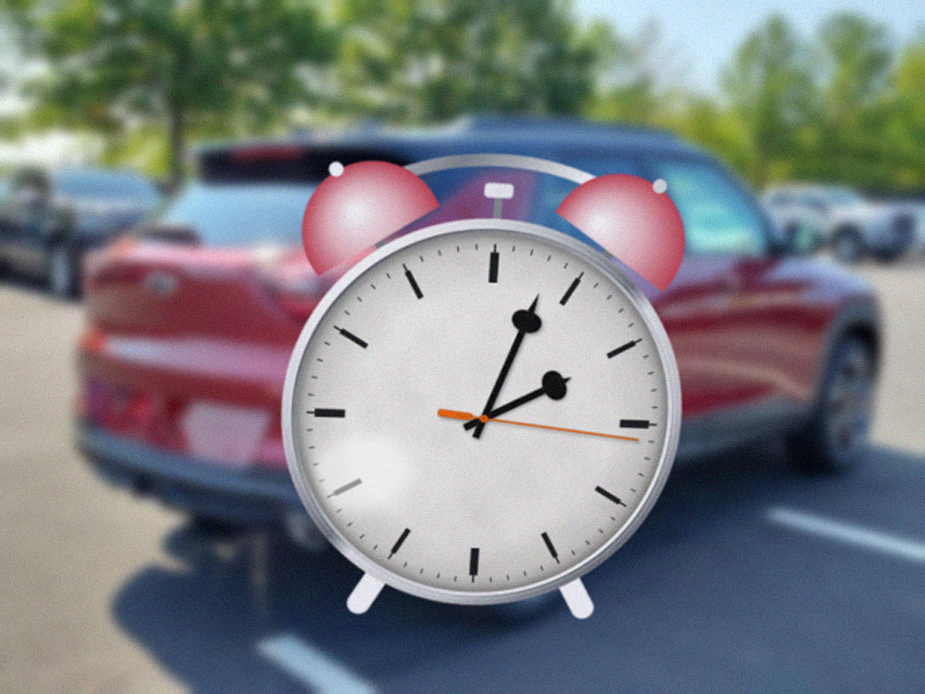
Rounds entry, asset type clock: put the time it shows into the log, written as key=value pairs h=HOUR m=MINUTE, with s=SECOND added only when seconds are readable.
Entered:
h=2 m=3 s=16
